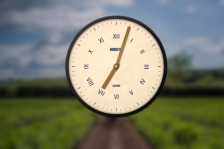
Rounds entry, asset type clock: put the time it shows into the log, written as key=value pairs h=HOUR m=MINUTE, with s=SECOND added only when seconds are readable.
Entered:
h=7 m=3
